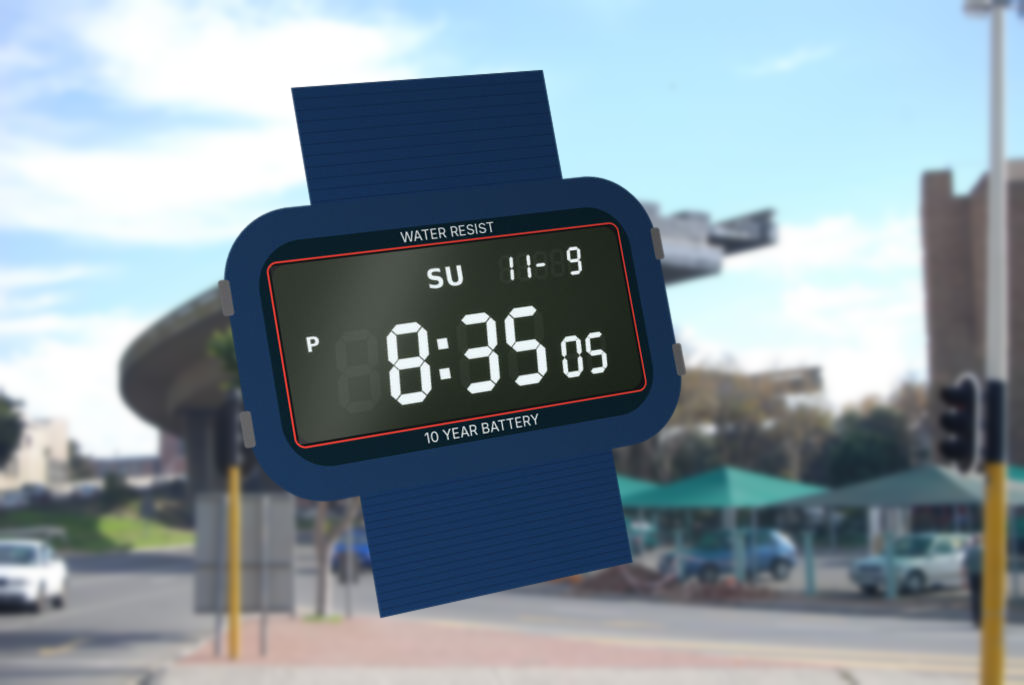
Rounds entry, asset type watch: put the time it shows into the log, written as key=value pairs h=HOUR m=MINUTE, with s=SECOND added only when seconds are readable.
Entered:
h=8 m=35 s=5
